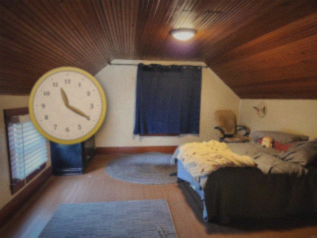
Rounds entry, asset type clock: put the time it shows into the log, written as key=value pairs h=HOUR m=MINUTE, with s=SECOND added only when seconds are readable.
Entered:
h=11 m=20
